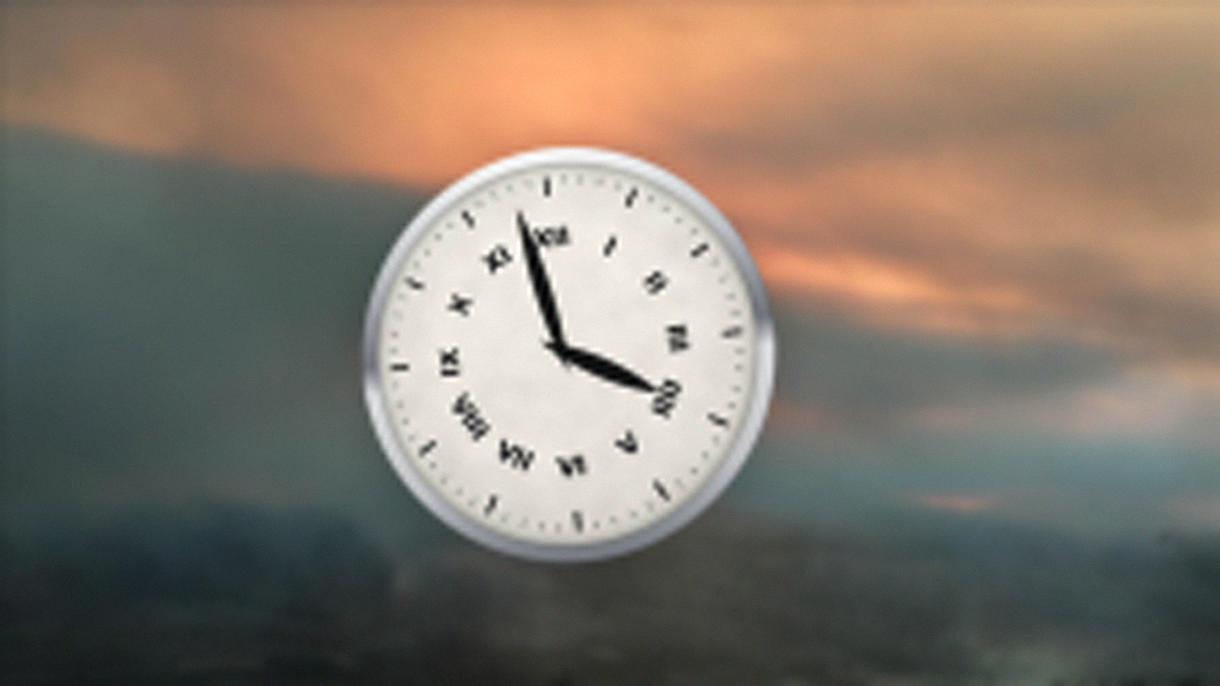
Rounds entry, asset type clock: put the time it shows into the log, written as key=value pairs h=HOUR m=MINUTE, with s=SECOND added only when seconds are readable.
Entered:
h=3 m=58
